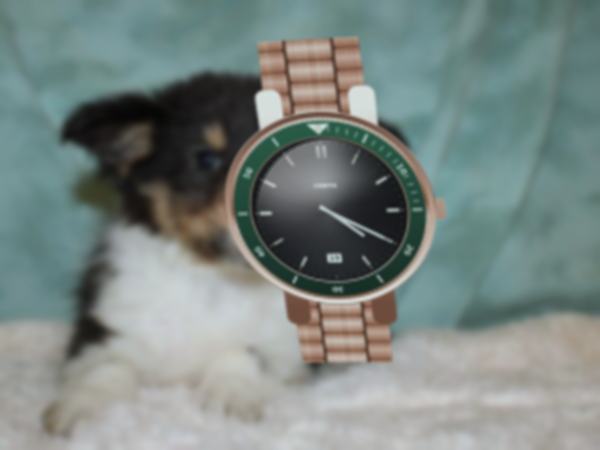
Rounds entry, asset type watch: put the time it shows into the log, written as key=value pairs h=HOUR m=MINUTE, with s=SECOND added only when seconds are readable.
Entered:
h=4 m=20
